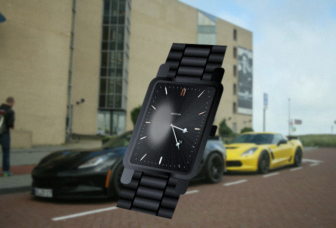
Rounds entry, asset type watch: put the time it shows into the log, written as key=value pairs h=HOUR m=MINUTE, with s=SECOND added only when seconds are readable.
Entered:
h=3 m=24
